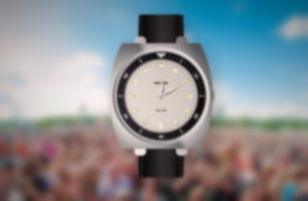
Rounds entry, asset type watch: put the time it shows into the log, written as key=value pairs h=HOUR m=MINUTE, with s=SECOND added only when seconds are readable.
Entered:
h=12 m=10
